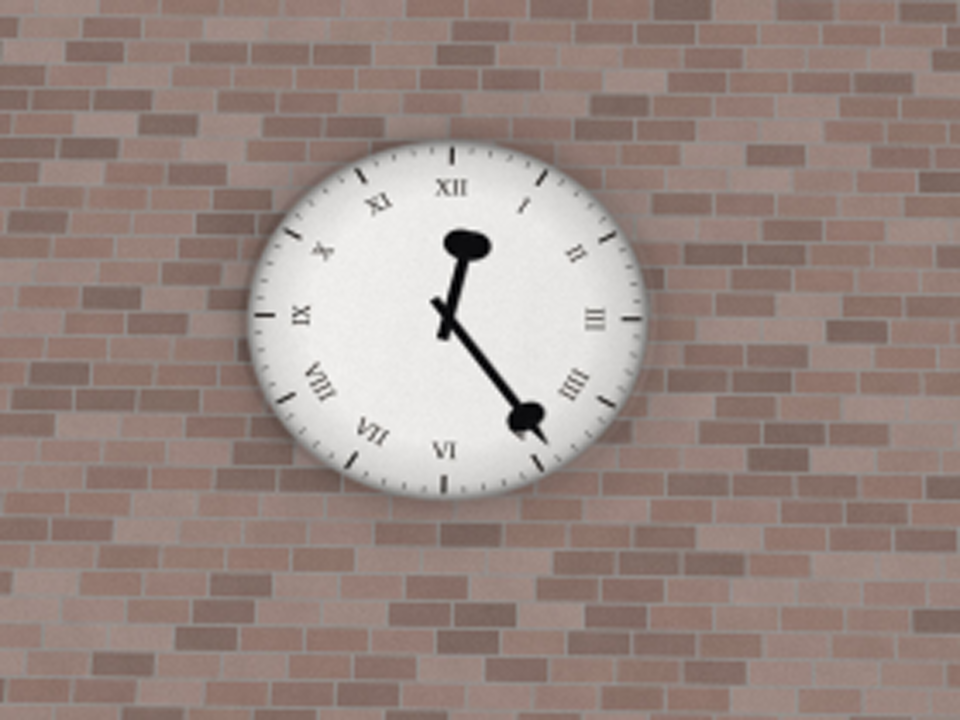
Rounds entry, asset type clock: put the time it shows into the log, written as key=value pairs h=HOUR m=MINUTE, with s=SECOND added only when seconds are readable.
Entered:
h=12 m=24
